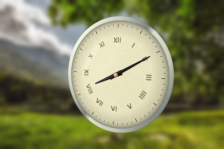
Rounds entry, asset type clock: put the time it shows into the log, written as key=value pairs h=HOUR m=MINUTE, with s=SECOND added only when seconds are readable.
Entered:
h=8 m=10
